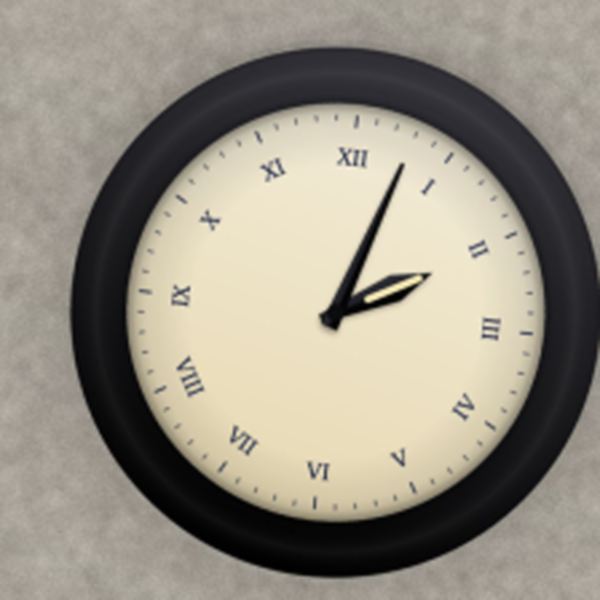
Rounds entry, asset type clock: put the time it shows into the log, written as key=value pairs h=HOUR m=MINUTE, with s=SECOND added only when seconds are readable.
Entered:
h=2 m=3
